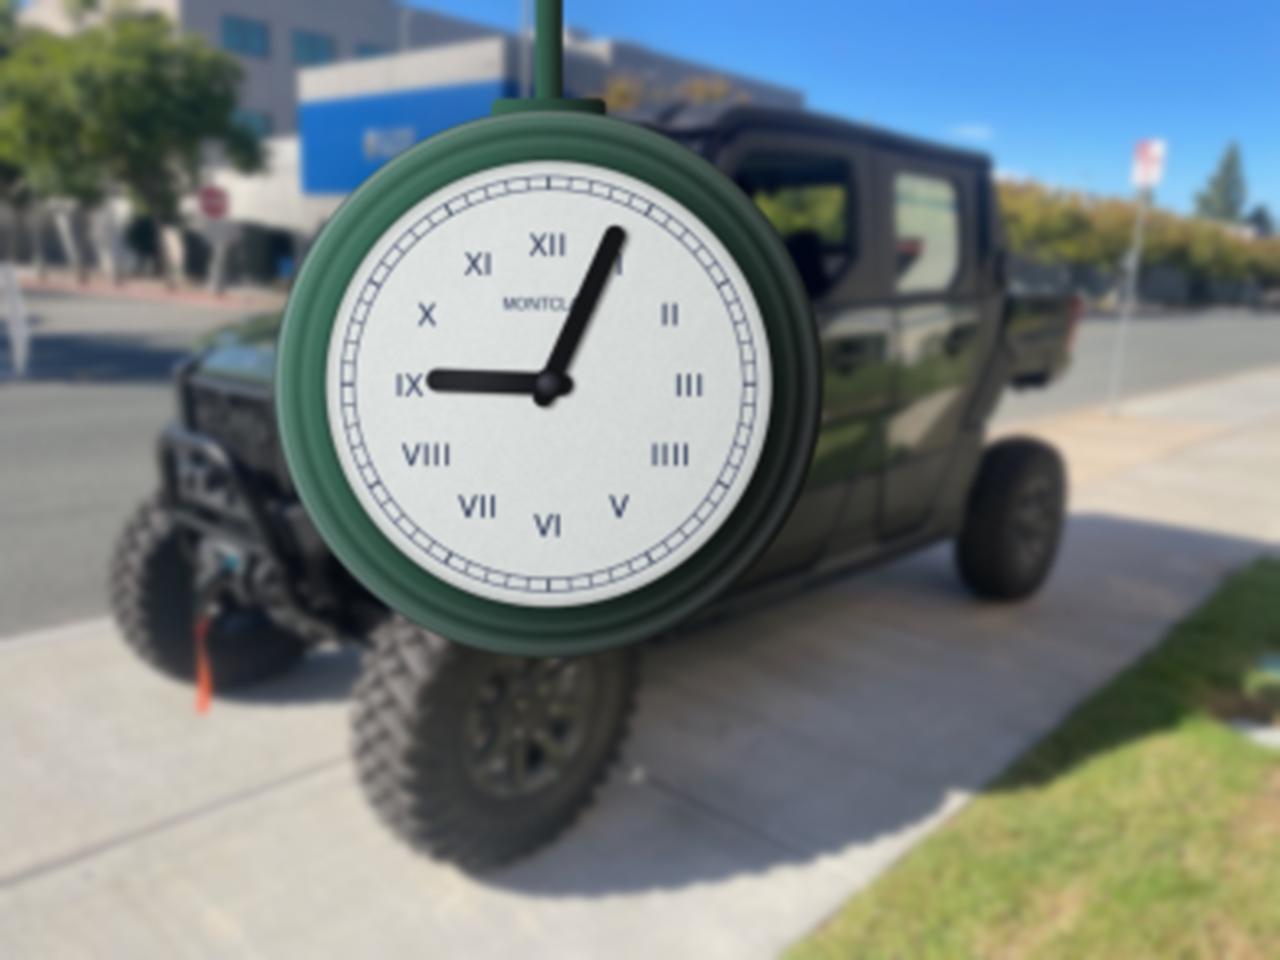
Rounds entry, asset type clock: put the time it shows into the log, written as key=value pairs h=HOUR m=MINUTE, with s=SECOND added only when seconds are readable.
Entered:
h=9 m=4
